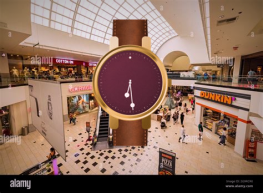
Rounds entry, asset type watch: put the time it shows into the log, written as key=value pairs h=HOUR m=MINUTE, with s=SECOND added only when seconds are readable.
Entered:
h=6 m=29
